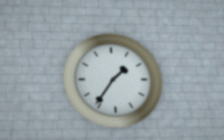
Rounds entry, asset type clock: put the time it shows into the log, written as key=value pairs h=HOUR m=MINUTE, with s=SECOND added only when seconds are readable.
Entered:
h=1 m=36
